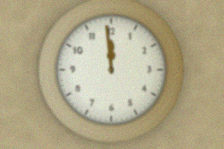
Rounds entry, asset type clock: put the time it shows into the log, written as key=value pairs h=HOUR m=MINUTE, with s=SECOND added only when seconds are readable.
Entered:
h=11 m=59
